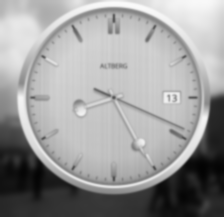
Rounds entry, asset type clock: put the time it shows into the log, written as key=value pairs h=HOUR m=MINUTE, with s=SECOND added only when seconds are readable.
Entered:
h=8 m=25 s=19
